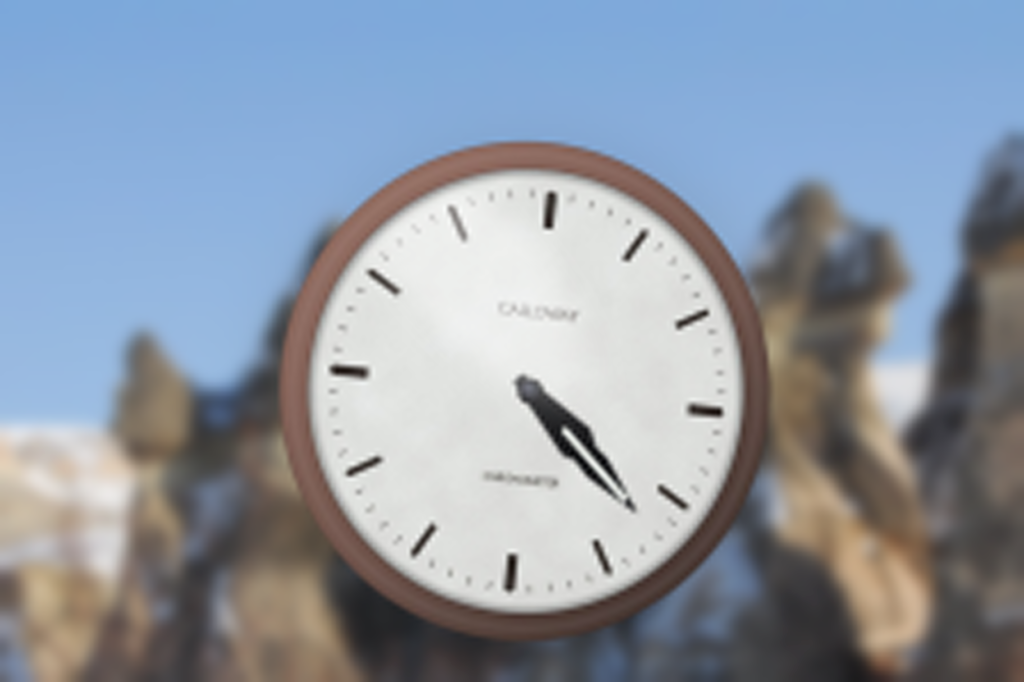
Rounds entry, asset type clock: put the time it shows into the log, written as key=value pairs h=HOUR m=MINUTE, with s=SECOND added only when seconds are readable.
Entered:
h=4 m=22
